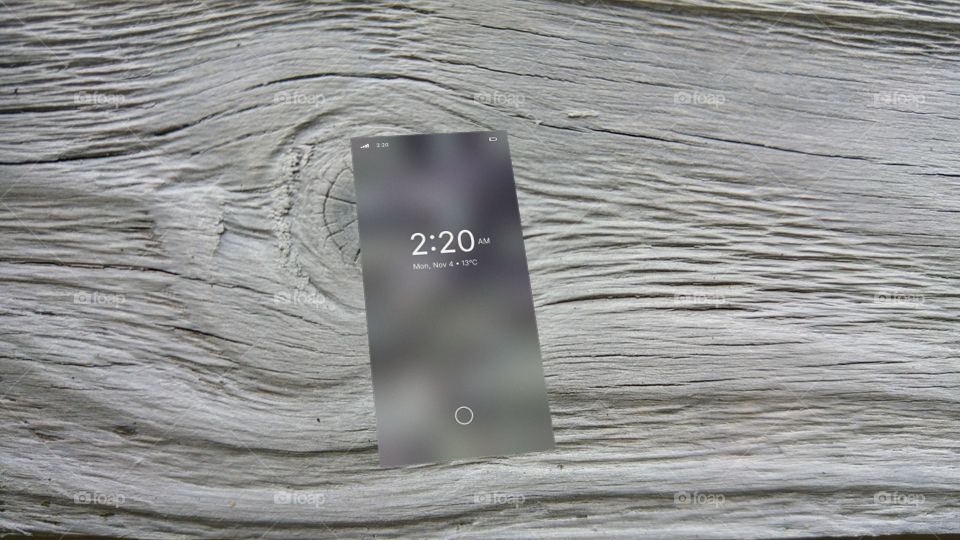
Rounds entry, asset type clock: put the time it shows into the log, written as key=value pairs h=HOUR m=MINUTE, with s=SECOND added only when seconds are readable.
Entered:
h=2 m=20
